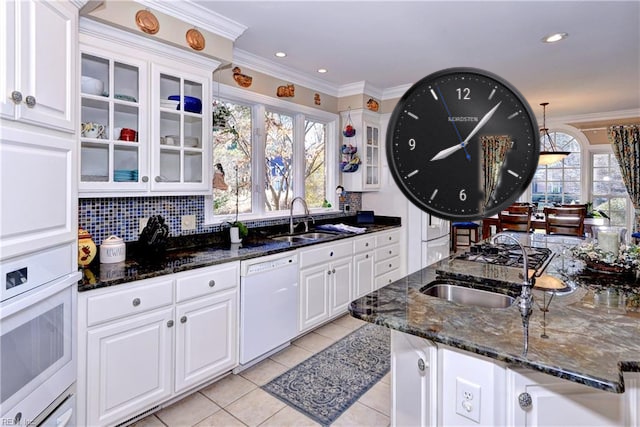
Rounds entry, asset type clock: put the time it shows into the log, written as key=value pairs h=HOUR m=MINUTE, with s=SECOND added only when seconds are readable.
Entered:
h=8 m=6 s=56
